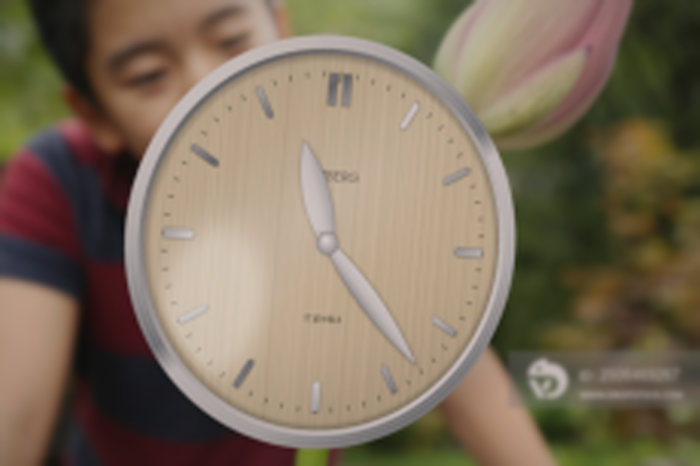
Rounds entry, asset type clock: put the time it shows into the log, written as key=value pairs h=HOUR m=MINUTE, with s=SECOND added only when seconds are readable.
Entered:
h=11 m=23
